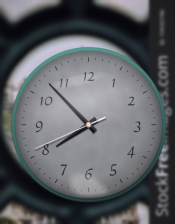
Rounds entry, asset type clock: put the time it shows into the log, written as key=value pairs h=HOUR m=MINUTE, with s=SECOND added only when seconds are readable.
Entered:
h=7 m=52 s=41
